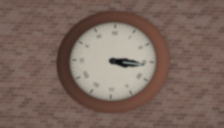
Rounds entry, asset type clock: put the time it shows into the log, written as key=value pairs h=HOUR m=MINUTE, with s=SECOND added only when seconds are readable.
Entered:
h=3 m=16
